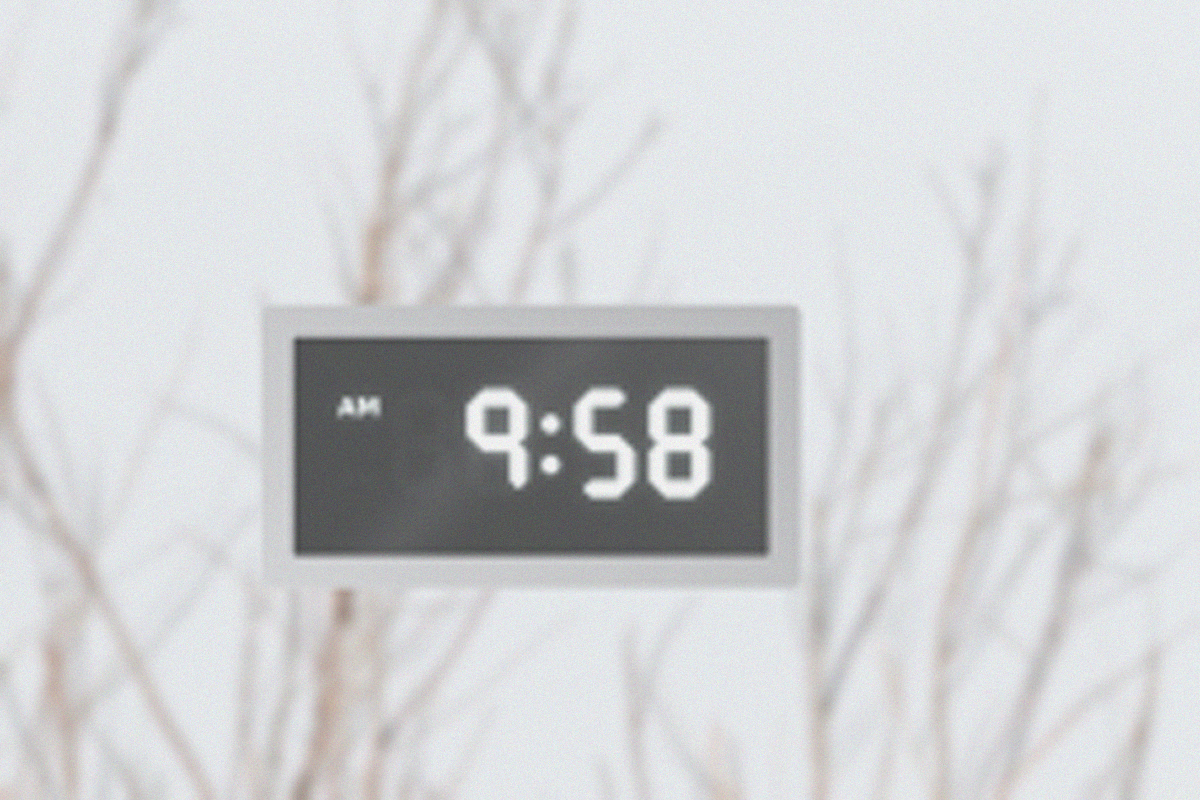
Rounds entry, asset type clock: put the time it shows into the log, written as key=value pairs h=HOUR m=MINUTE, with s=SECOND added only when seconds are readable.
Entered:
h=9 m=58
